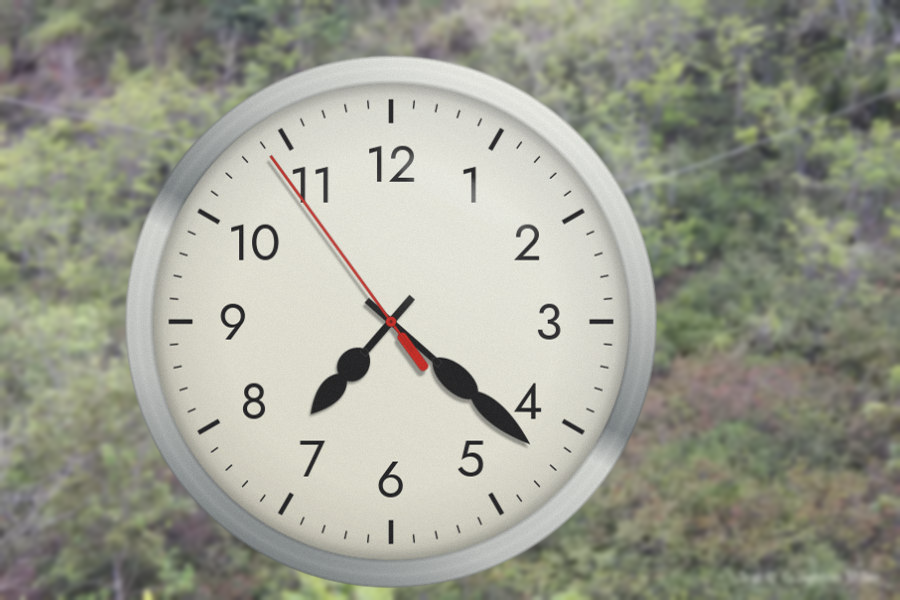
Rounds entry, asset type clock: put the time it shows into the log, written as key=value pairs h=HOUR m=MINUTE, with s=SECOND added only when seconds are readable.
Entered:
h=7 m=21 s=54
